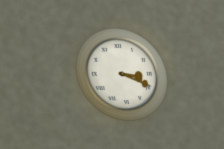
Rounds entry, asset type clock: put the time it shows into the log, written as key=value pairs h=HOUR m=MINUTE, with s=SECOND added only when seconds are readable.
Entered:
h=3 m=19
